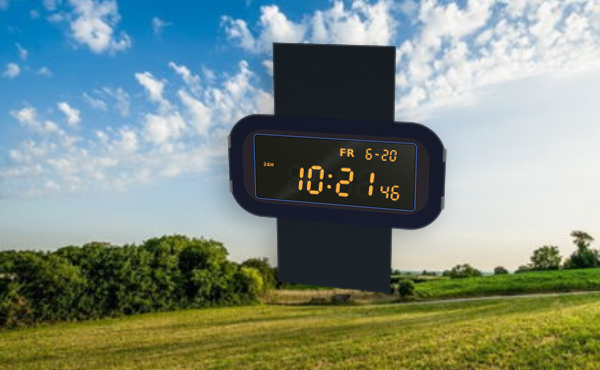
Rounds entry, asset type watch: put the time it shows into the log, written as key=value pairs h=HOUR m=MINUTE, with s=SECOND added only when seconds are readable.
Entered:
h=10 m=21 s=46
